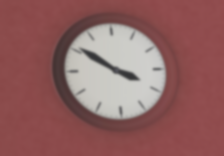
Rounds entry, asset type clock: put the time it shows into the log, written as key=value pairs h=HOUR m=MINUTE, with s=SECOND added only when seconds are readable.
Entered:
h=3 m=51
